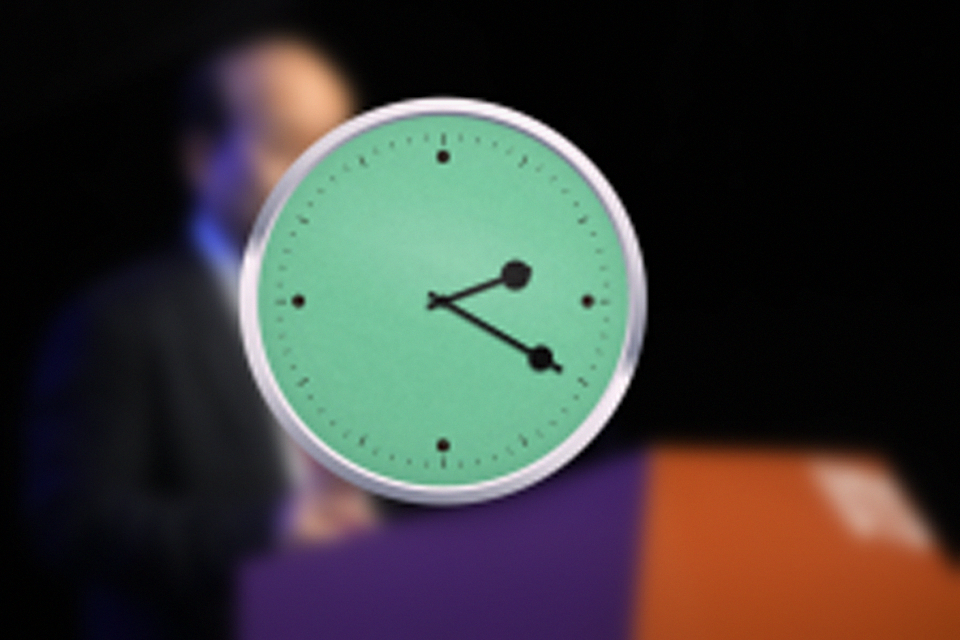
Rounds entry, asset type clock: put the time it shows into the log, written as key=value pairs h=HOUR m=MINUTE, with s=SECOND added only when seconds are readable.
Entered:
h=2 m=20
